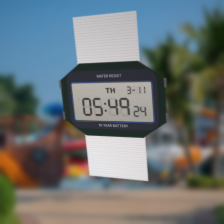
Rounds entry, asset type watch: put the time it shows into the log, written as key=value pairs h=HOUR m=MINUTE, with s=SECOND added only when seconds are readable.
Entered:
h=5 m=49 s=24
